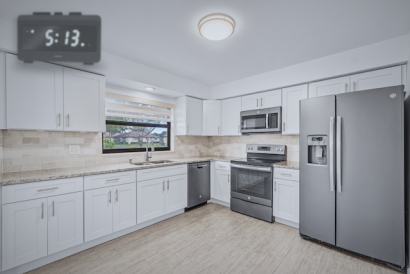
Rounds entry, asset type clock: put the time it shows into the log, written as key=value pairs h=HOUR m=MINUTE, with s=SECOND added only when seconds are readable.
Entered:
h=5 m=13
